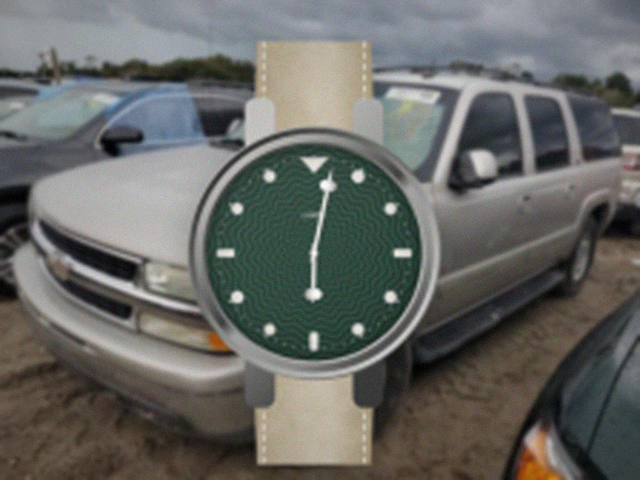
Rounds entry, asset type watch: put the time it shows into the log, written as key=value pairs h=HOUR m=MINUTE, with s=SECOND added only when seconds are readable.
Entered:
h=6 m=2
